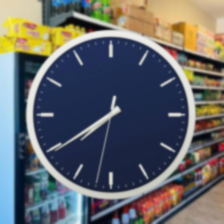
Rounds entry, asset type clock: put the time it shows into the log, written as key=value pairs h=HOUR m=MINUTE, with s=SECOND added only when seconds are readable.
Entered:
h=7 m=39 s=32
